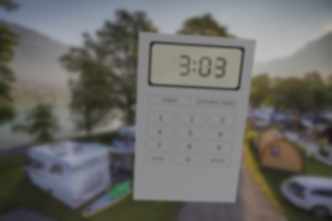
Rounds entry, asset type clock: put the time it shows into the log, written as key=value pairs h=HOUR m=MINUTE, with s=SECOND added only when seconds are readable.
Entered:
h=3 m=3
